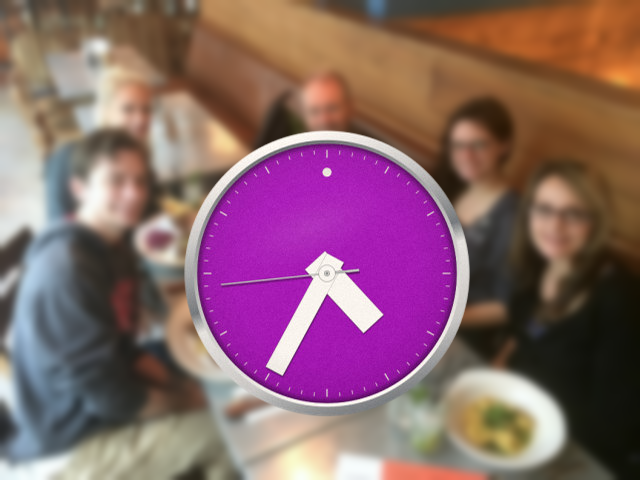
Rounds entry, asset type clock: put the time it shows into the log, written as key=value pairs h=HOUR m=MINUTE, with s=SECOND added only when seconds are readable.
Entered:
h=4 m=34 s=44
